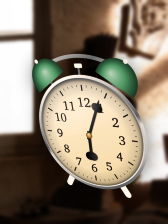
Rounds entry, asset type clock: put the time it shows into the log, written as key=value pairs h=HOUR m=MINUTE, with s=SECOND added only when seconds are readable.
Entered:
h=6 m=4
